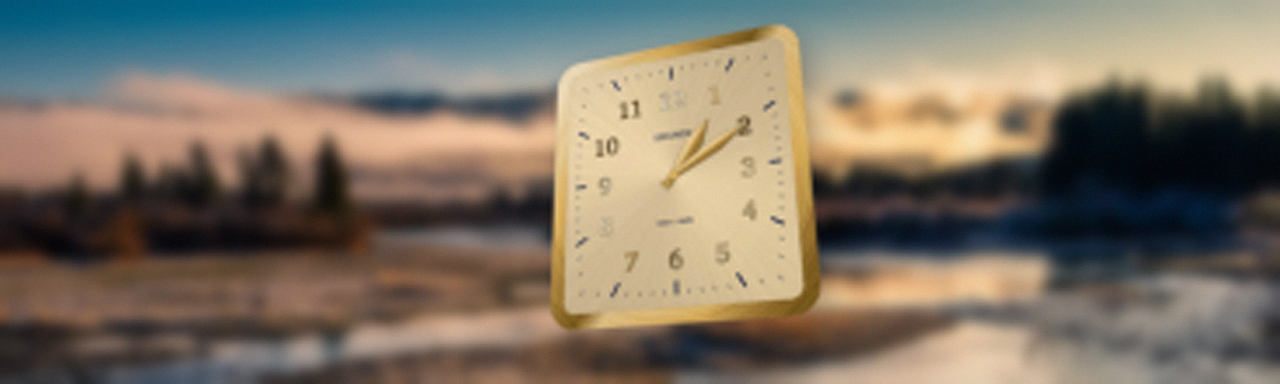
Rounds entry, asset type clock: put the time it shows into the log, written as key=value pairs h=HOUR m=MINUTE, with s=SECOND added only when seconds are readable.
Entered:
h=1 m=10
